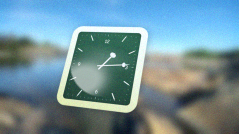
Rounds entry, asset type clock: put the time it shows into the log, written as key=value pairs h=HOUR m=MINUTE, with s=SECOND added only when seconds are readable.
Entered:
h=1 m=14
